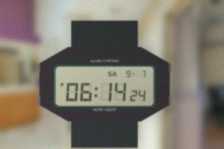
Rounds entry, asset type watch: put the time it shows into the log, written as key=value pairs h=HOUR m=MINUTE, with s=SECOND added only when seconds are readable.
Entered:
h=6 m=14 s=24
